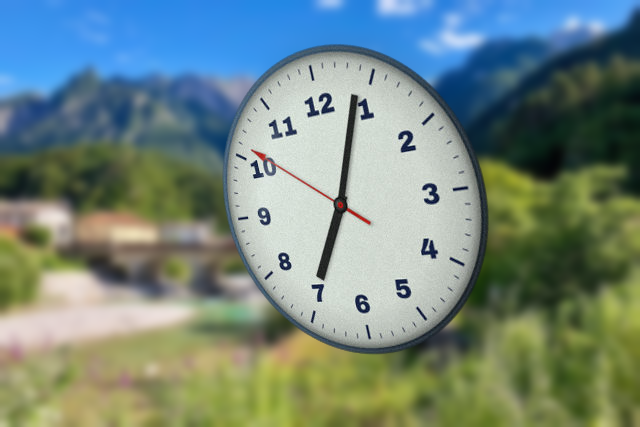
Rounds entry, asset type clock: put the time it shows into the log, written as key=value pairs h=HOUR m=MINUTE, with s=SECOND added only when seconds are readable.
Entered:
h=7 m=3 s=51
